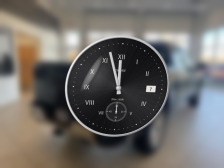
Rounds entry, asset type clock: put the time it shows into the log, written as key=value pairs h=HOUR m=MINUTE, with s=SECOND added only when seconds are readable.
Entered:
h=11 m=57
